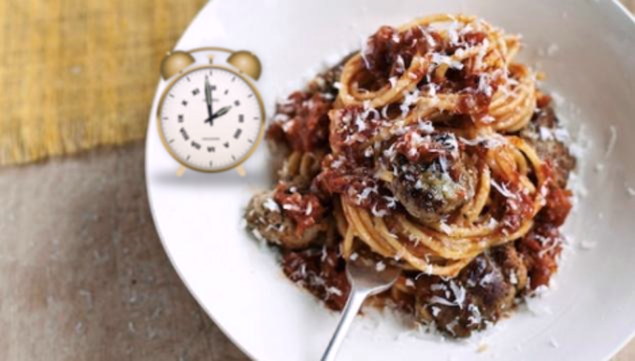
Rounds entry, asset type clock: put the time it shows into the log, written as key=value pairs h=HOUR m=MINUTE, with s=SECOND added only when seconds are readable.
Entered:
h=1 m=59
